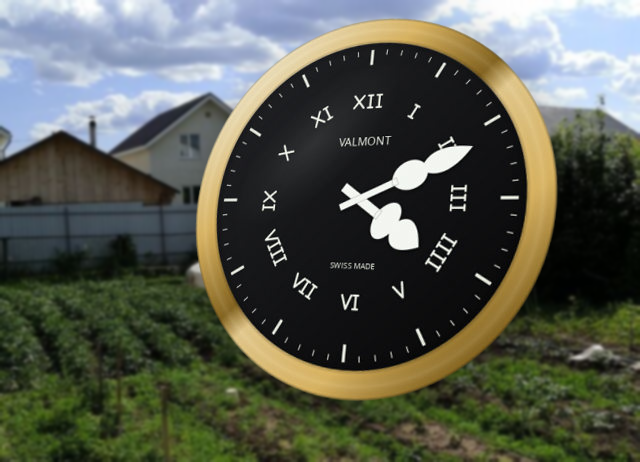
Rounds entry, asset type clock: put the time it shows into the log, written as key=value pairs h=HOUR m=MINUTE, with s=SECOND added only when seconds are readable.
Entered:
h=4 m=11
